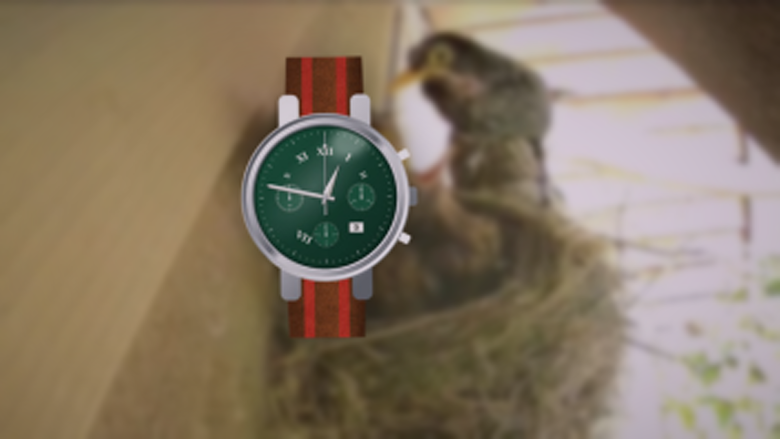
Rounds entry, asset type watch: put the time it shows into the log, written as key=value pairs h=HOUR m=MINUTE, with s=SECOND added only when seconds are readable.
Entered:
h=12 m=47
